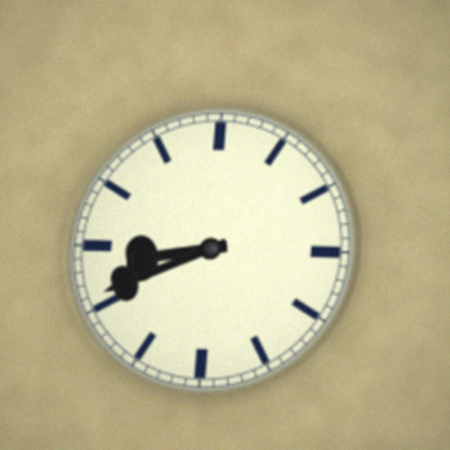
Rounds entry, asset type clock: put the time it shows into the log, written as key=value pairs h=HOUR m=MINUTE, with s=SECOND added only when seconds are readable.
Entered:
h=8 m=41
